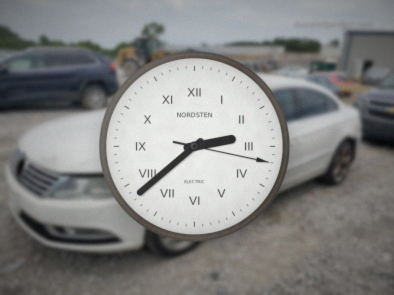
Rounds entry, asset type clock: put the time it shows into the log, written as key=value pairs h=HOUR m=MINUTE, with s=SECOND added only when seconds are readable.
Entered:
h=2 m=38 s=17
